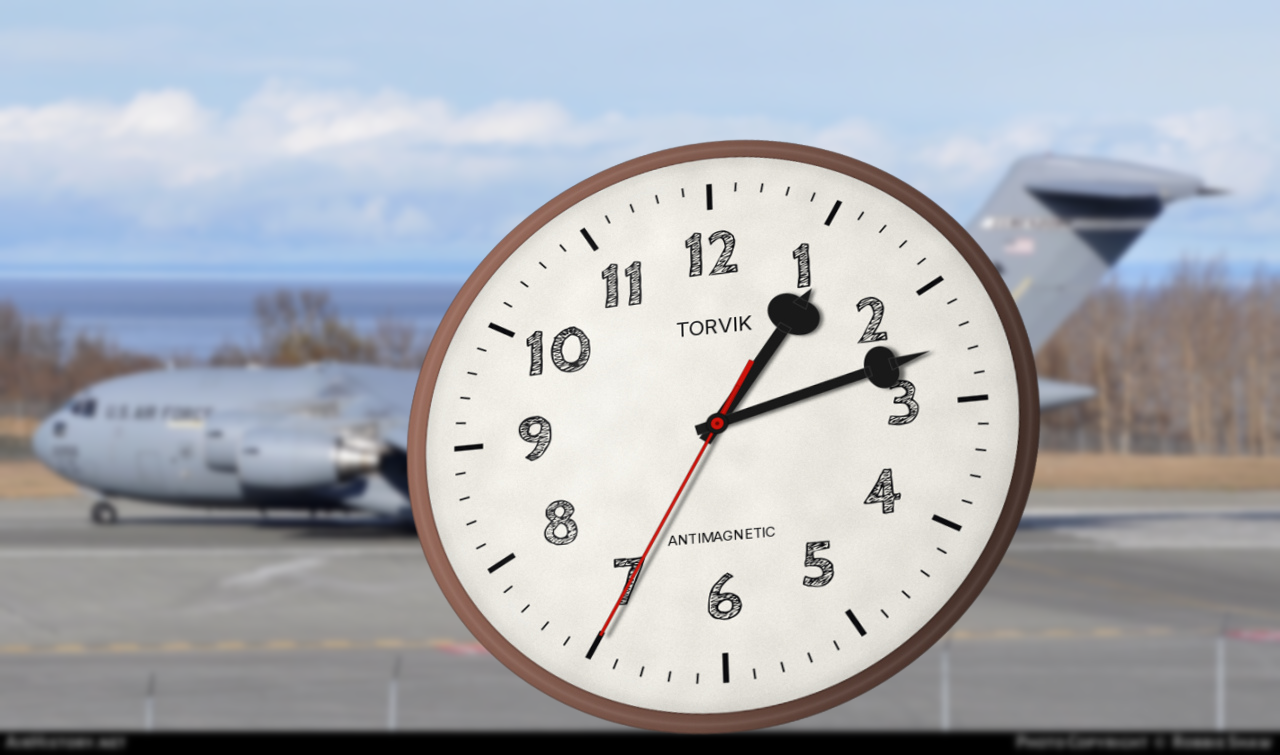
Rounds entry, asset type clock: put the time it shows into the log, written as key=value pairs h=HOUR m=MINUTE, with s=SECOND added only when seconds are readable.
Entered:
h=1 m=12 s=35
